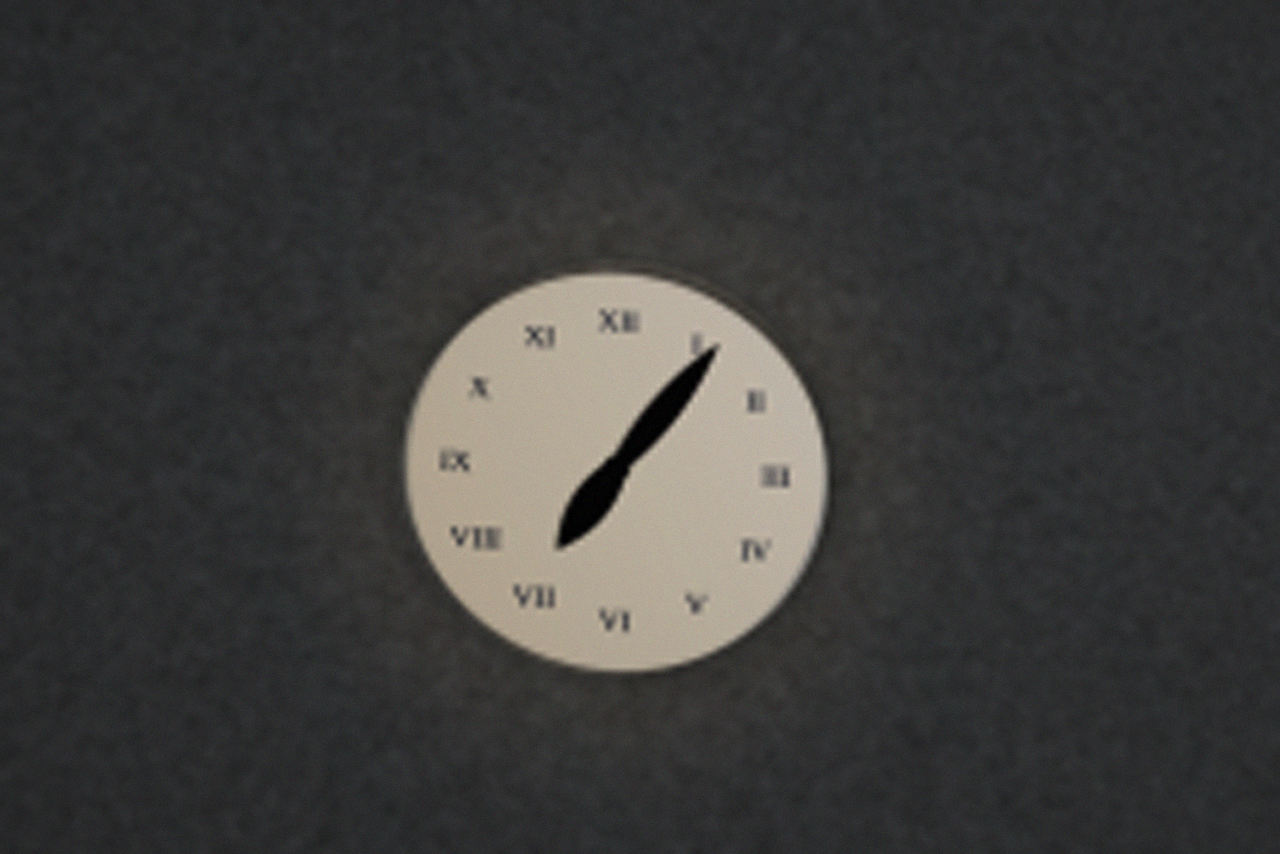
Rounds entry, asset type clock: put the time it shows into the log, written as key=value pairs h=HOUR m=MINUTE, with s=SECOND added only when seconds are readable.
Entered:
h=7 m=6
